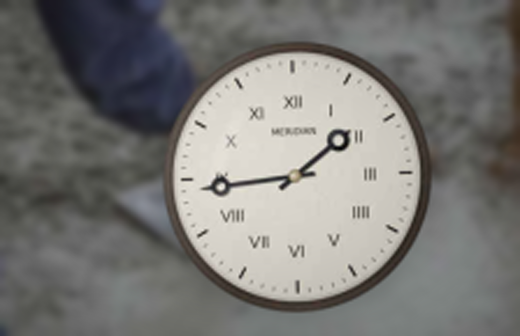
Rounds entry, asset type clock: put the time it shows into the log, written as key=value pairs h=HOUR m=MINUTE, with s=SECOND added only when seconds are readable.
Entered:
h=1 m=44
